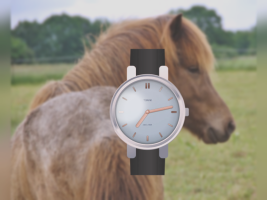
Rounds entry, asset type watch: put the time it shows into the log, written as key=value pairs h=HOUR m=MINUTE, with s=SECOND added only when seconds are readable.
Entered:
h=7 m=13
